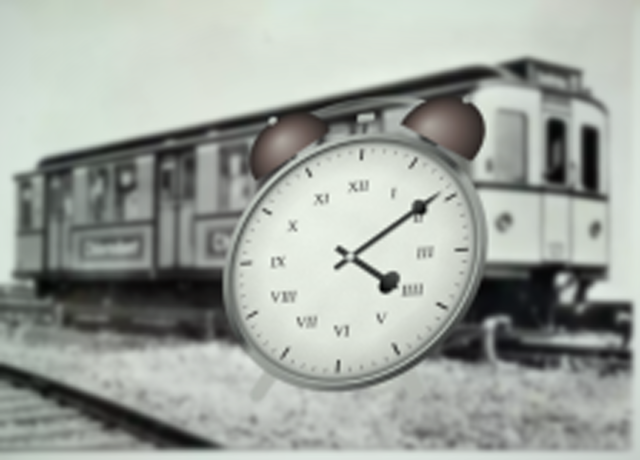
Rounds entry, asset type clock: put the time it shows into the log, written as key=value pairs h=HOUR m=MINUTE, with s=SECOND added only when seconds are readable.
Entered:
h=4 m=9
